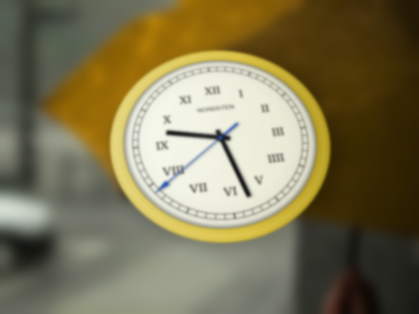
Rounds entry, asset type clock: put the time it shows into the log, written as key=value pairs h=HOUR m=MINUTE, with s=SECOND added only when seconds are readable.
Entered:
h=9 m=27 s=39
